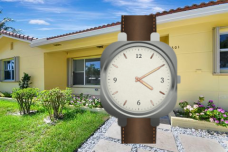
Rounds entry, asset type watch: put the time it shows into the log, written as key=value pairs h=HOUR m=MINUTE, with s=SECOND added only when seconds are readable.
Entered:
h=4 m=10
